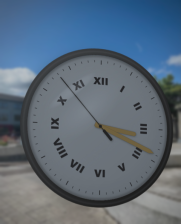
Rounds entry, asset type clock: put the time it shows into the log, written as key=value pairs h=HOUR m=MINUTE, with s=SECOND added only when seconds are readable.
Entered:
h=3 m=18 s=53
